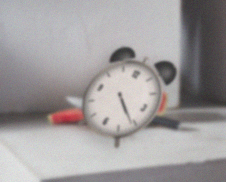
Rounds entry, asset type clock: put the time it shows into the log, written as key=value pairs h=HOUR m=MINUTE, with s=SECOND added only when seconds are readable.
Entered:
h=4 m=21
